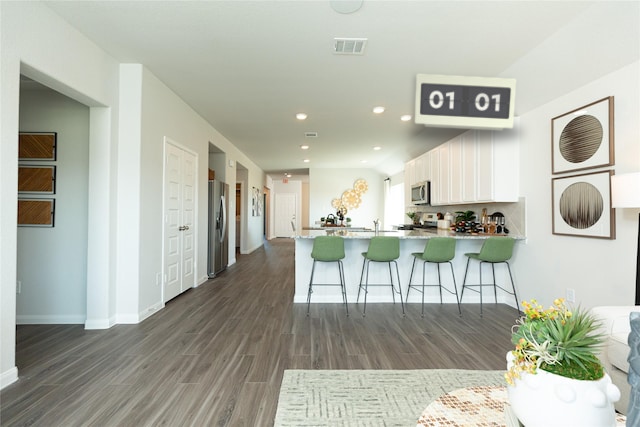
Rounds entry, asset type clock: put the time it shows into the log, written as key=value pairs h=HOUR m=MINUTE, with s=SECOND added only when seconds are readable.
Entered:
h=1 m=1
